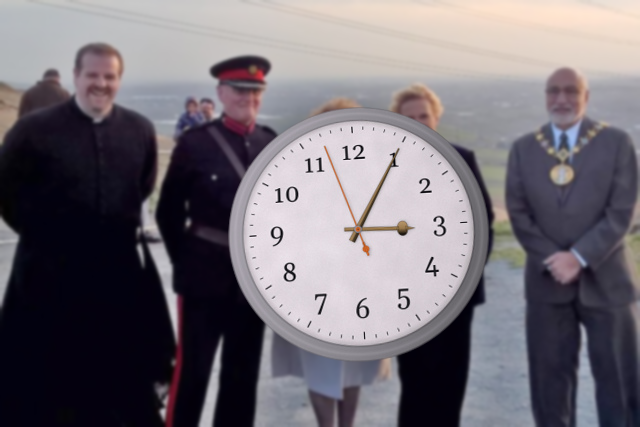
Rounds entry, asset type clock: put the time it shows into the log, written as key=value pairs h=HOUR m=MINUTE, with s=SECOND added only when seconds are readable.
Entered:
h=3 m=4 s=57
